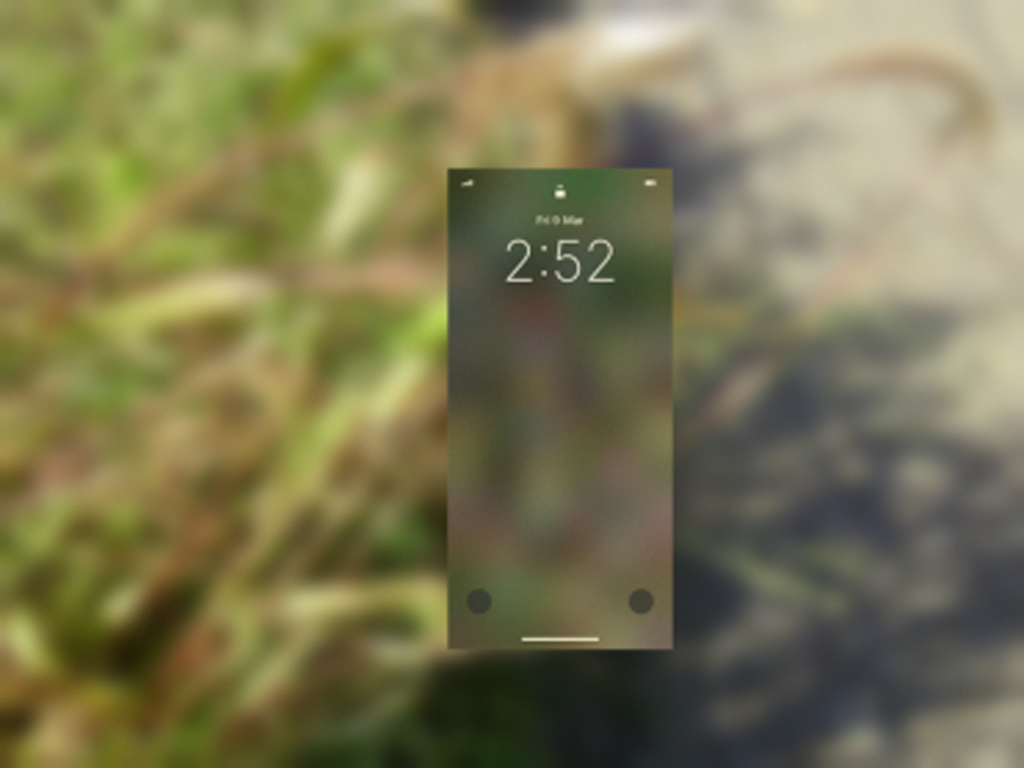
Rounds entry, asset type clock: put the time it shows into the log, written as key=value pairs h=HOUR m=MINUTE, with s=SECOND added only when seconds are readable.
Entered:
h=2 m=52
